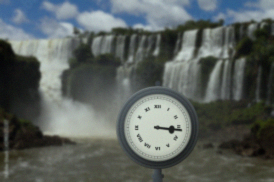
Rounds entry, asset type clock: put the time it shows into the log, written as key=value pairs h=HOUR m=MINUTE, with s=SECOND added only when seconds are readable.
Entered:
h=3 m=16
